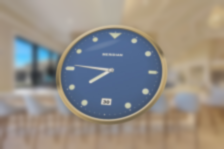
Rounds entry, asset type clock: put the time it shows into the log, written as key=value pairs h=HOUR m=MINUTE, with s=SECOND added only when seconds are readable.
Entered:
h=7 m=46
